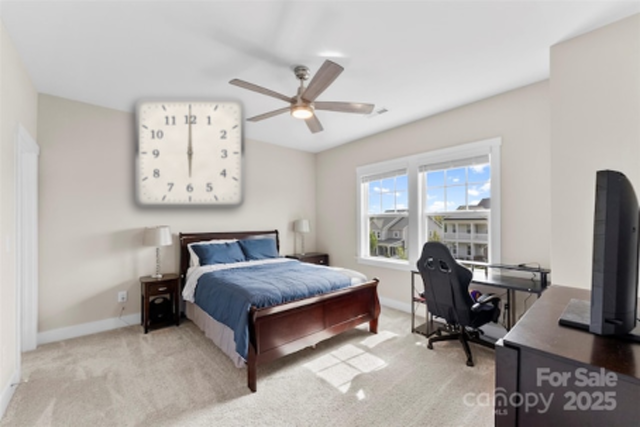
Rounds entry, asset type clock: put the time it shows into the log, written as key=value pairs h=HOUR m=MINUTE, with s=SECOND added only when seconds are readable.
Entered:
h=6 m=0
